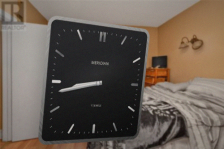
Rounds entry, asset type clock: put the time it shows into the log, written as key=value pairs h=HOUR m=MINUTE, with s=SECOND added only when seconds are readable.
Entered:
h=8 m=43
